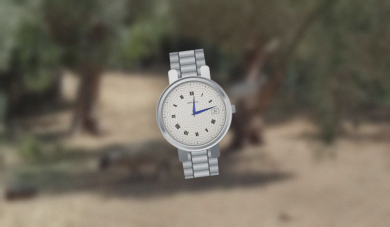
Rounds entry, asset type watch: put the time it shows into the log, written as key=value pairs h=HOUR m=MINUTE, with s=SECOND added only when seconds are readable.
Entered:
h=12 m=13
